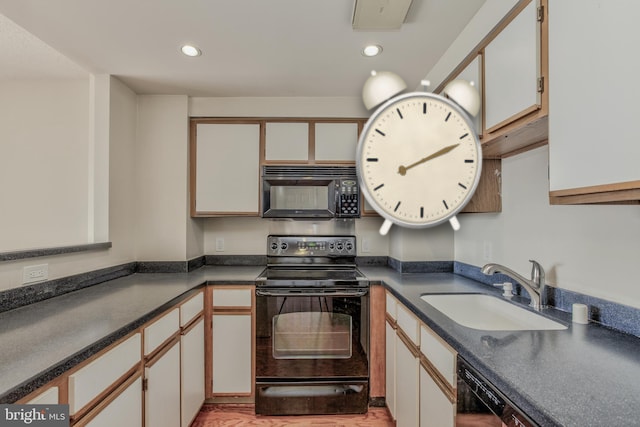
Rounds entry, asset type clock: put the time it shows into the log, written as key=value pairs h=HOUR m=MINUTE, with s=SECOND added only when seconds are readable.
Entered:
h=8 m=11
